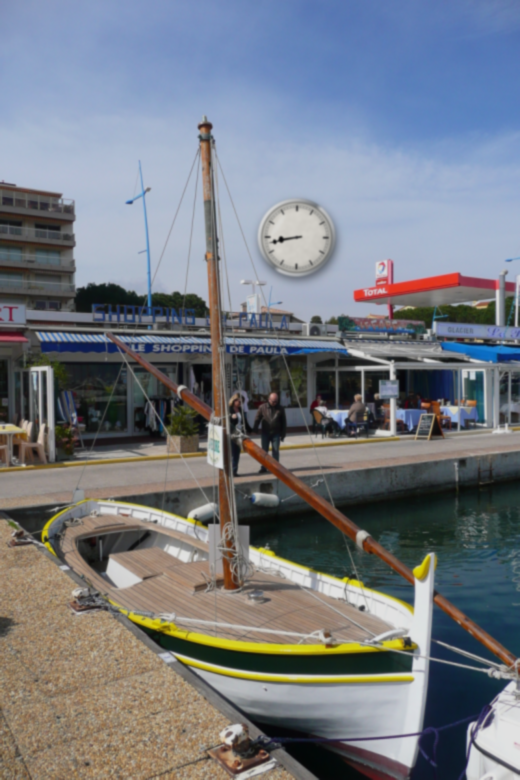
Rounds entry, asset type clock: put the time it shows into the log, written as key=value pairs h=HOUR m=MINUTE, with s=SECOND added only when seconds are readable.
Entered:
h=8 m=43
